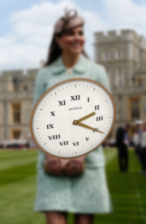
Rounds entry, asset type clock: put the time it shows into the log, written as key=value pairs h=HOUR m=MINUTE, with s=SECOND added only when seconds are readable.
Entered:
h=2 m=20
